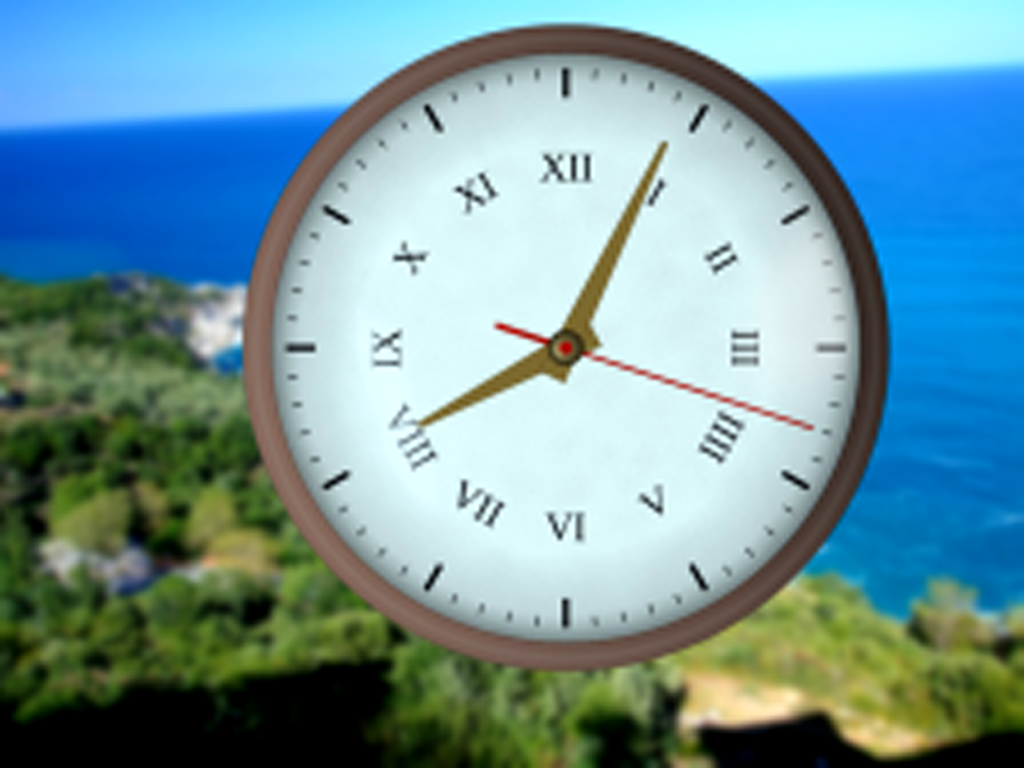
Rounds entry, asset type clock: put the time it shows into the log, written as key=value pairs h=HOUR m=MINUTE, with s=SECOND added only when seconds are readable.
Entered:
h=8 m=4 s=18
